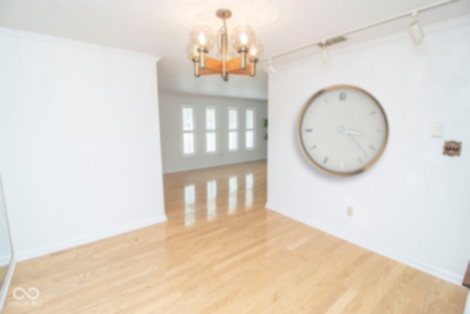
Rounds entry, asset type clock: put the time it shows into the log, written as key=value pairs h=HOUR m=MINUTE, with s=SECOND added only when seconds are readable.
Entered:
h=3 m=23
